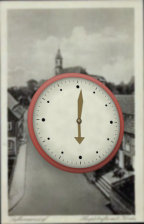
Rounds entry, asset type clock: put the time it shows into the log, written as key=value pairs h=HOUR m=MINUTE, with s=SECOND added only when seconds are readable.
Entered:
h=6 m=1
